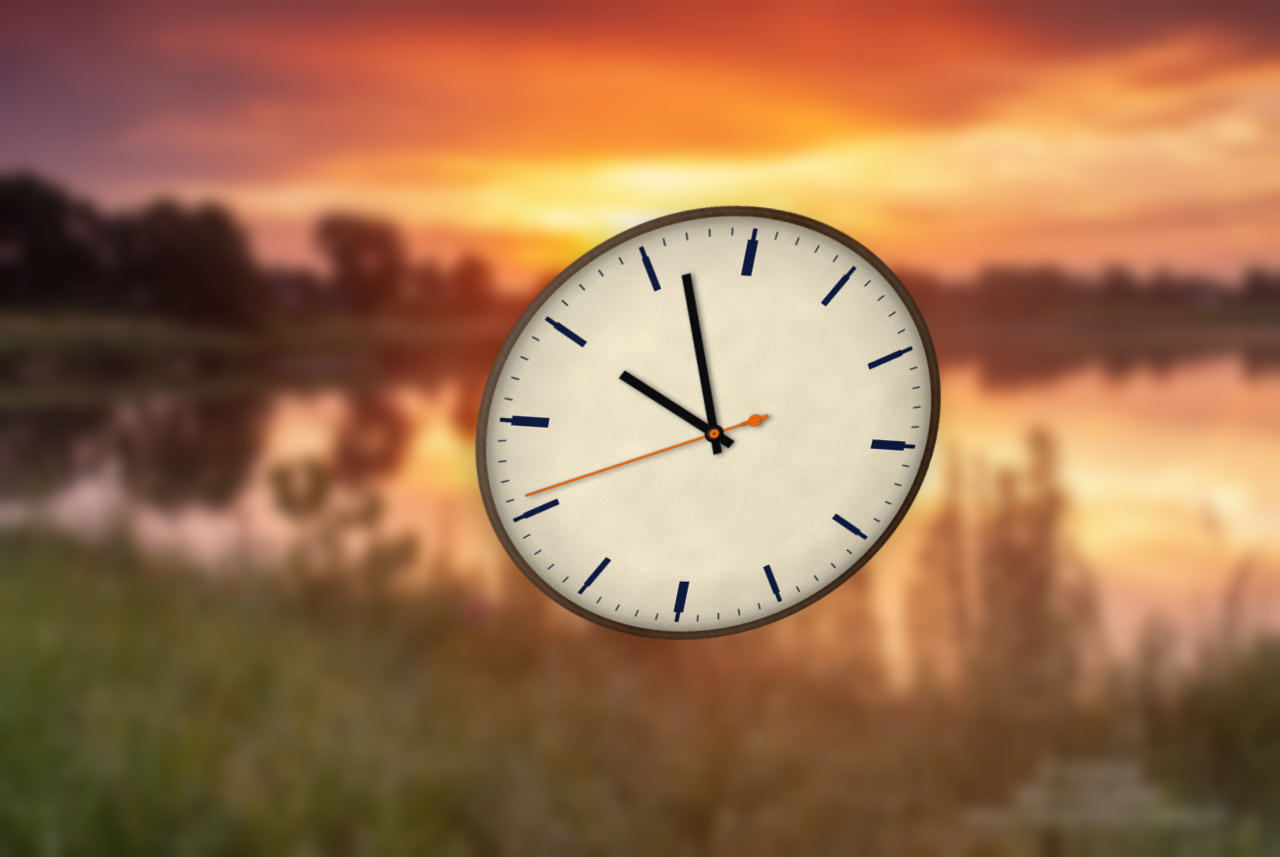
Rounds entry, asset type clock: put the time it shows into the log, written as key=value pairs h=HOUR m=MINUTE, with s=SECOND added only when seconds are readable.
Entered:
h=9 m=56 s=41
